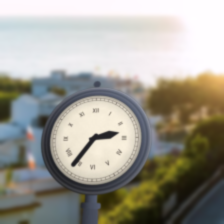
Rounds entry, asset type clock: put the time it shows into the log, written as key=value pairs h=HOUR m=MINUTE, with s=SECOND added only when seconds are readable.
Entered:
h=2 m=36
